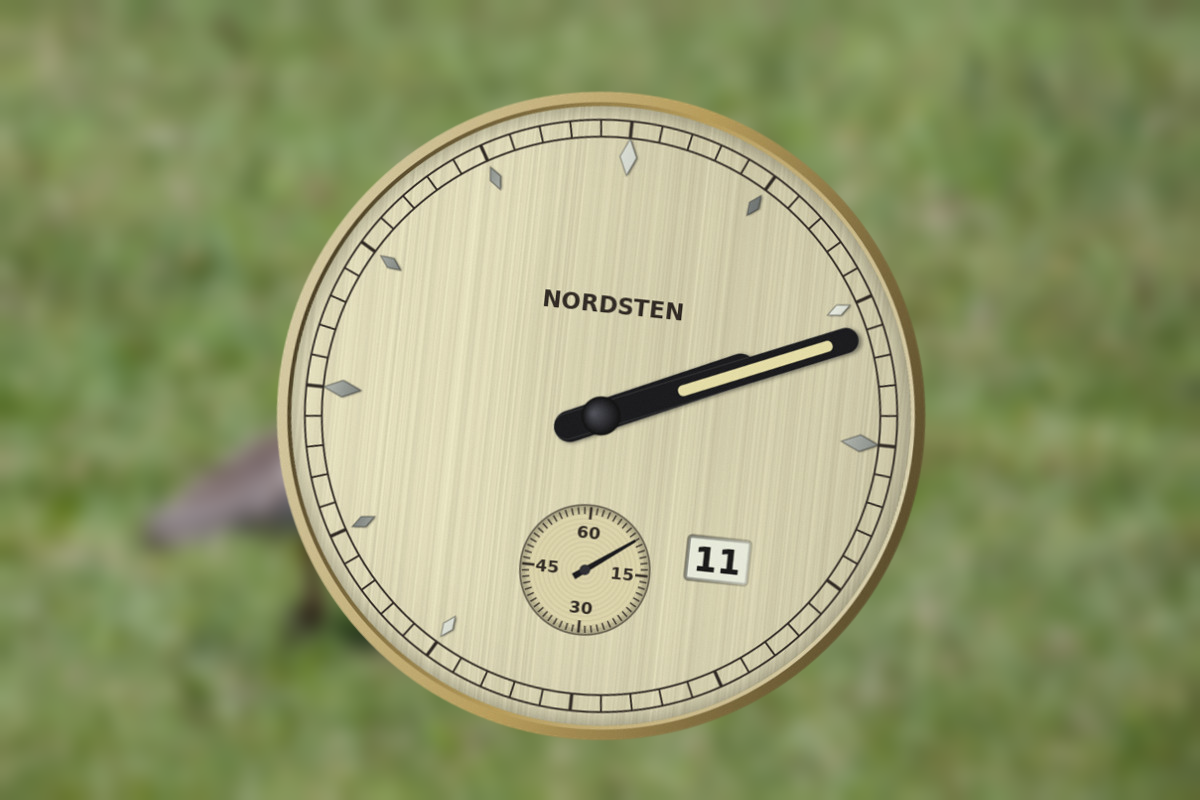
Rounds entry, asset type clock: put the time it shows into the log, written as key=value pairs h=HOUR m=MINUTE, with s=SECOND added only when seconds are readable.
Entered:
h=2 m=11 s=9
